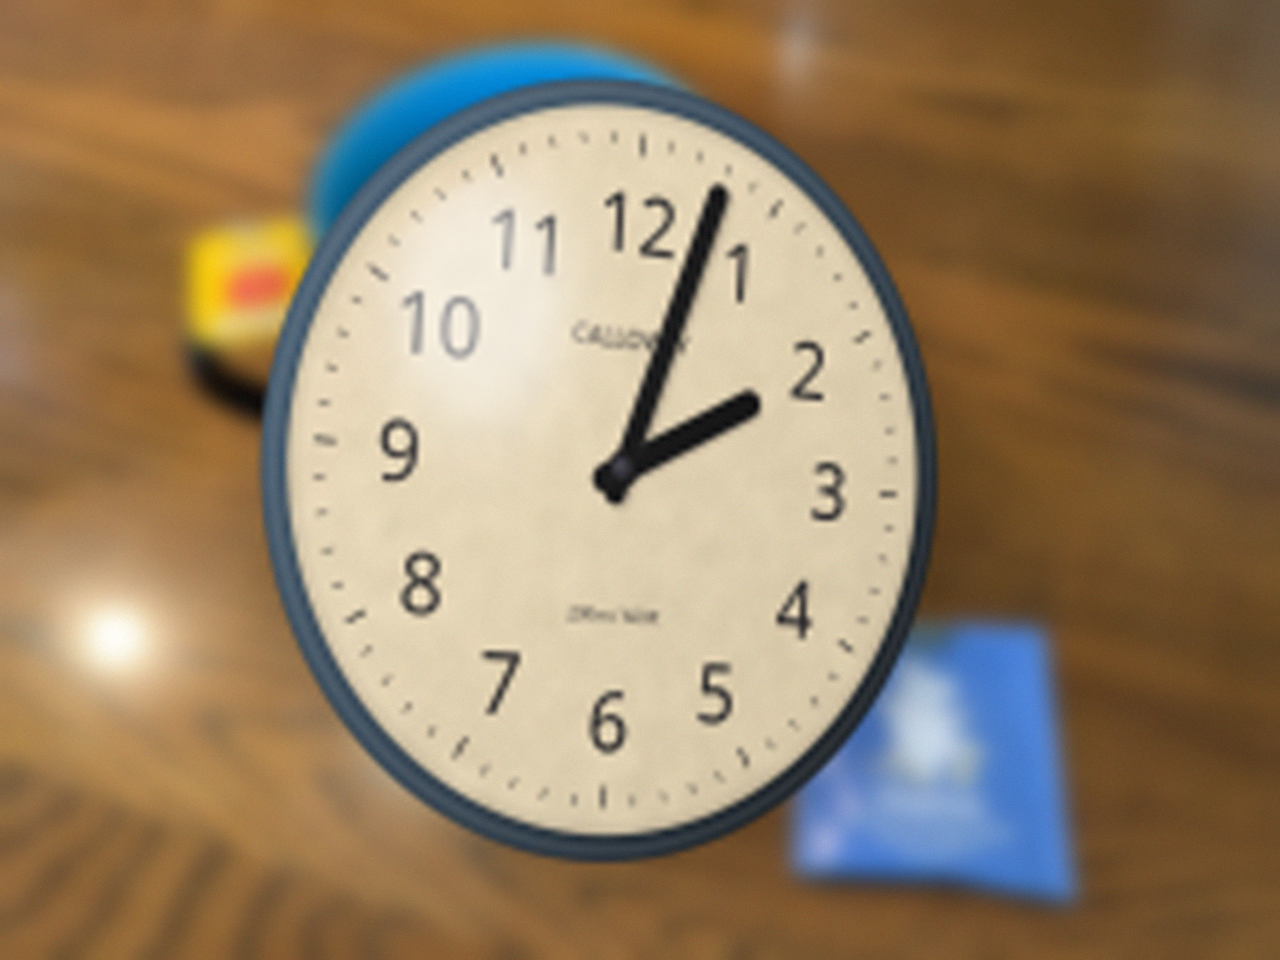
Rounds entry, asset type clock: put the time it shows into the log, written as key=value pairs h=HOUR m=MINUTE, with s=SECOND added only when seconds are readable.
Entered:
h=2 m=3
